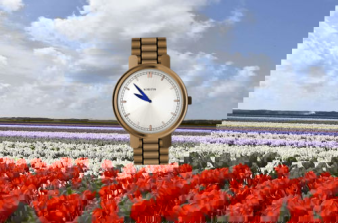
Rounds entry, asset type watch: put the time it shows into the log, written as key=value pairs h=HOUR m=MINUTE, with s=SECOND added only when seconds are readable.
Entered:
h=9 m=53
